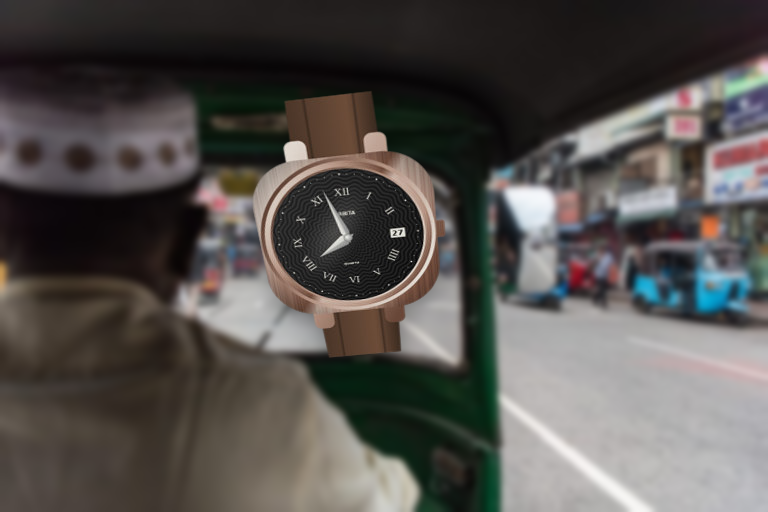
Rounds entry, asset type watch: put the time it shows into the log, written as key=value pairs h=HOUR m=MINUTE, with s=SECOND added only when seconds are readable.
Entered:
h=7 m=57
